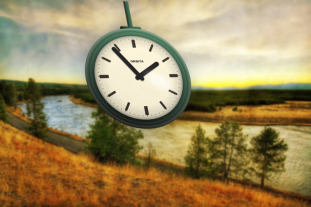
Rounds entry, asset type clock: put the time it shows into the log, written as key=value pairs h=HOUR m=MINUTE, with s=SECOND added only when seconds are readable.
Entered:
h=1 m=54
